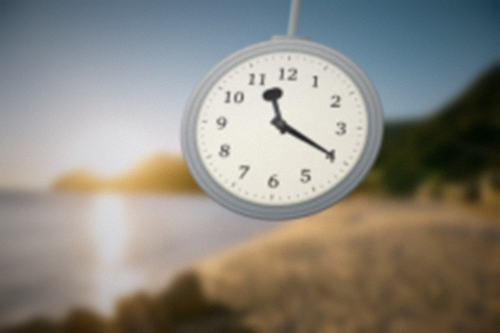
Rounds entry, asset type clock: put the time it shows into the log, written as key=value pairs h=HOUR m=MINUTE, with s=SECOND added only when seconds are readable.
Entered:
h=11 m=20
